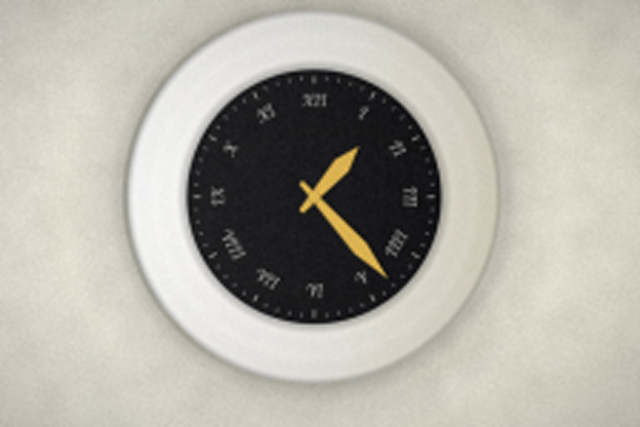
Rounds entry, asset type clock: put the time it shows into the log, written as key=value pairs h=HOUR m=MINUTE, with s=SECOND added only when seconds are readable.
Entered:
h=1 m=23
